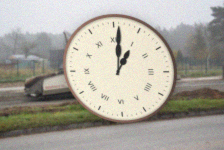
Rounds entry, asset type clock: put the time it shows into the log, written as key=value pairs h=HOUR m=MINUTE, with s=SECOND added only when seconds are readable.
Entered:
h=1 m=1
